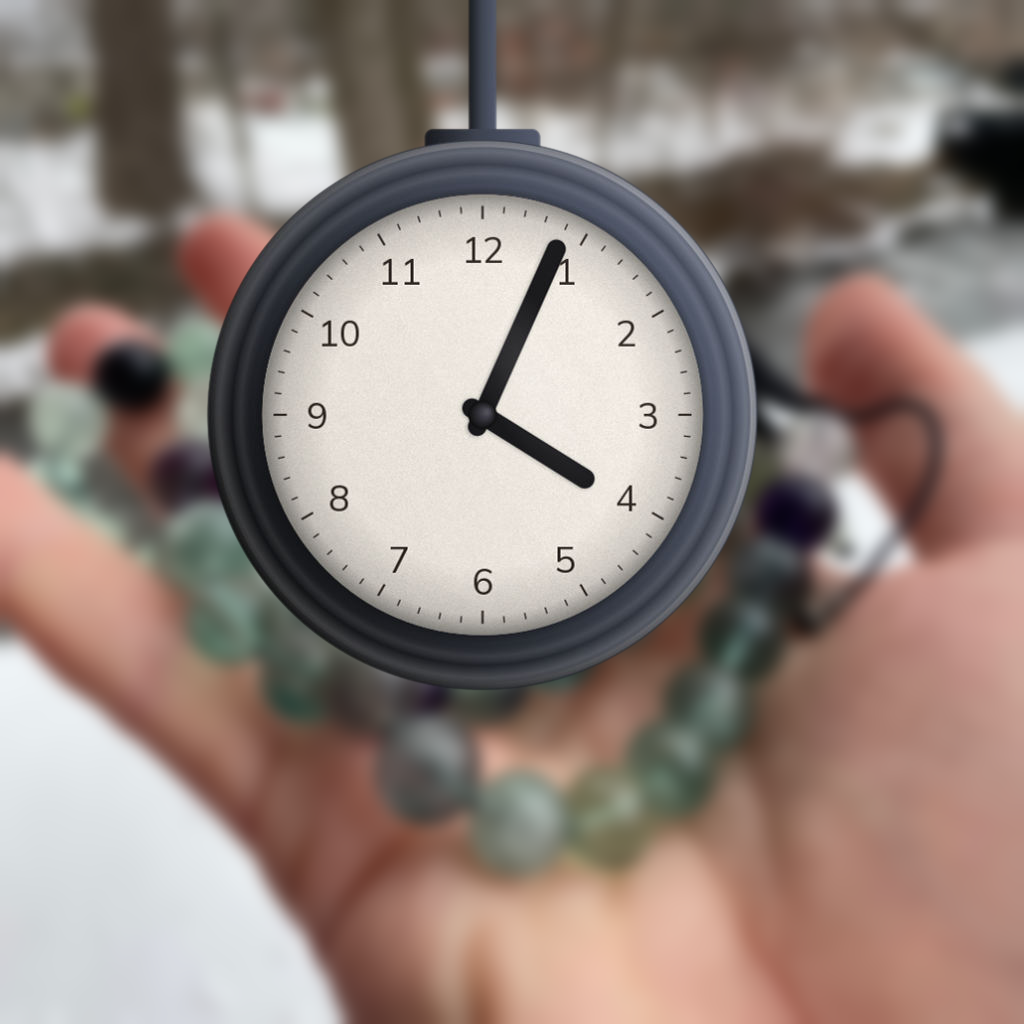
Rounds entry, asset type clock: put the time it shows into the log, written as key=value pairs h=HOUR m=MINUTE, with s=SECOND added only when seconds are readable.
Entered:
h=4 m=4
